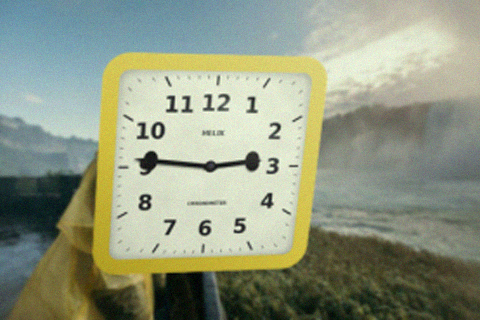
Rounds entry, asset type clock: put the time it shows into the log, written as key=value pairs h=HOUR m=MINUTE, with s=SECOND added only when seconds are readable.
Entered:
h=2 m=46
